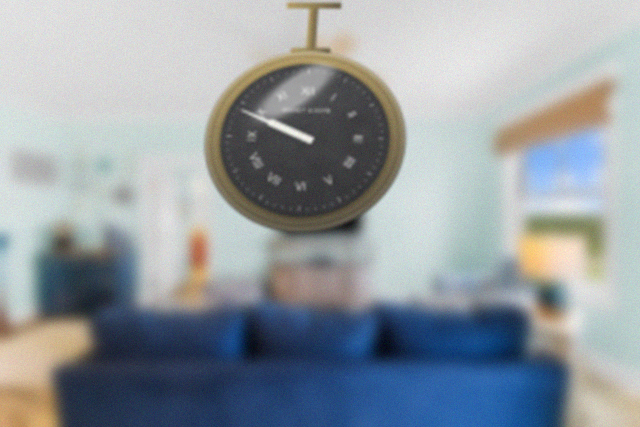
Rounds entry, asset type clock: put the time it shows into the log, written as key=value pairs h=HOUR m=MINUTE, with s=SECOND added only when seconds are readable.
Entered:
h=9 m=49
